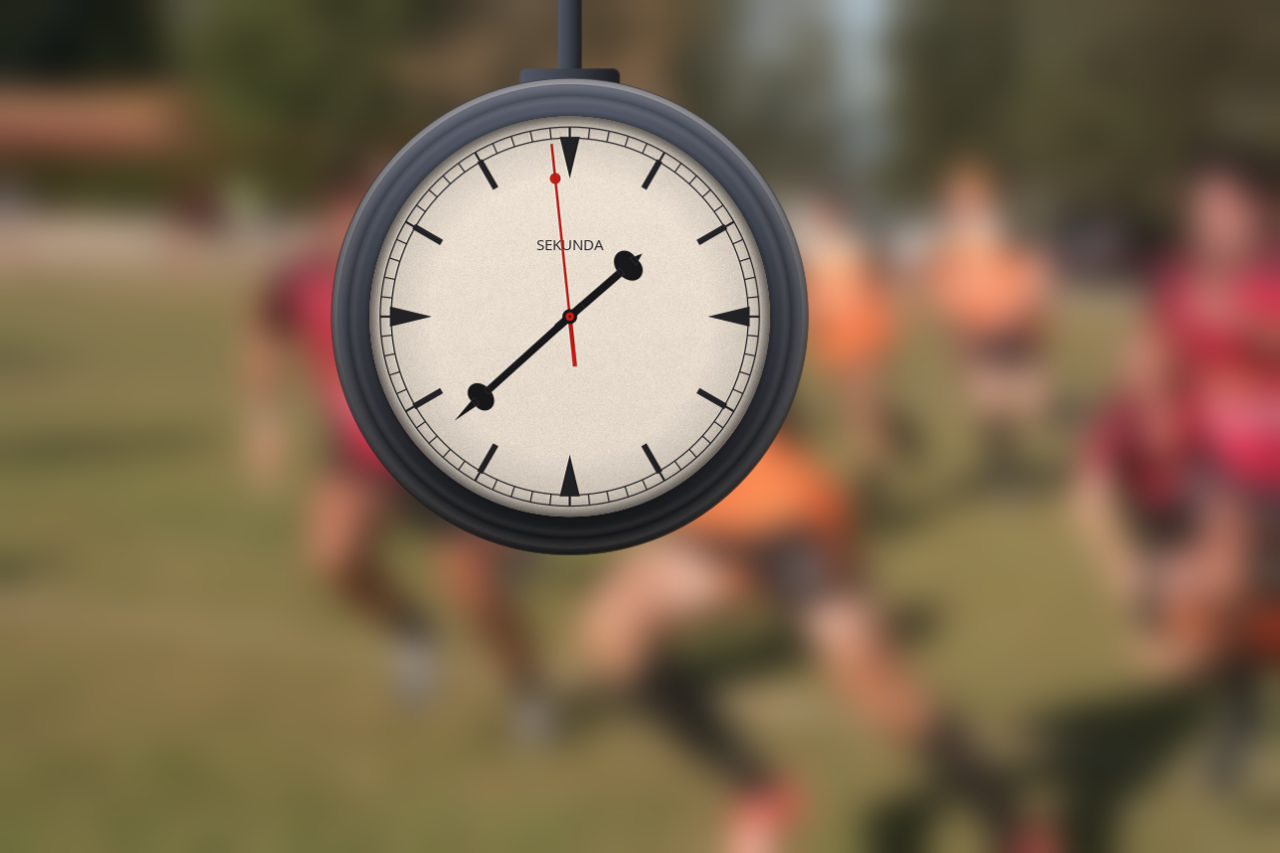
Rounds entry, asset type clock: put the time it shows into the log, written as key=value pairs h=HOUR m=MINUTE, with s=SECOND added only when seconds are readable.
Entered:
h=1 m=37 s=59
